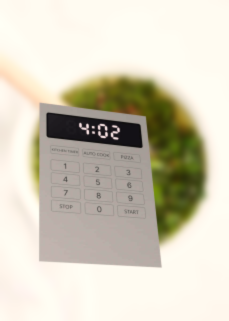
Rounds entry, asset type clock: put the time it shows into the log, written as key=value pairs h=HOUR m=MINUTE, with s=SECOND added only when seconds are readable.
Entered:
h=4 m=2
